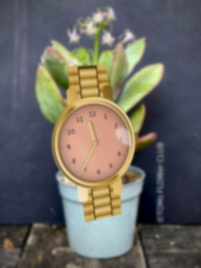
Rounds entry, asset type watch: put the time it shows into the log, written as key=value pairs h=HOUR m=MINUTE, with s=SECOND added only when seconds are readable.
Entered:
h=11 m=36
